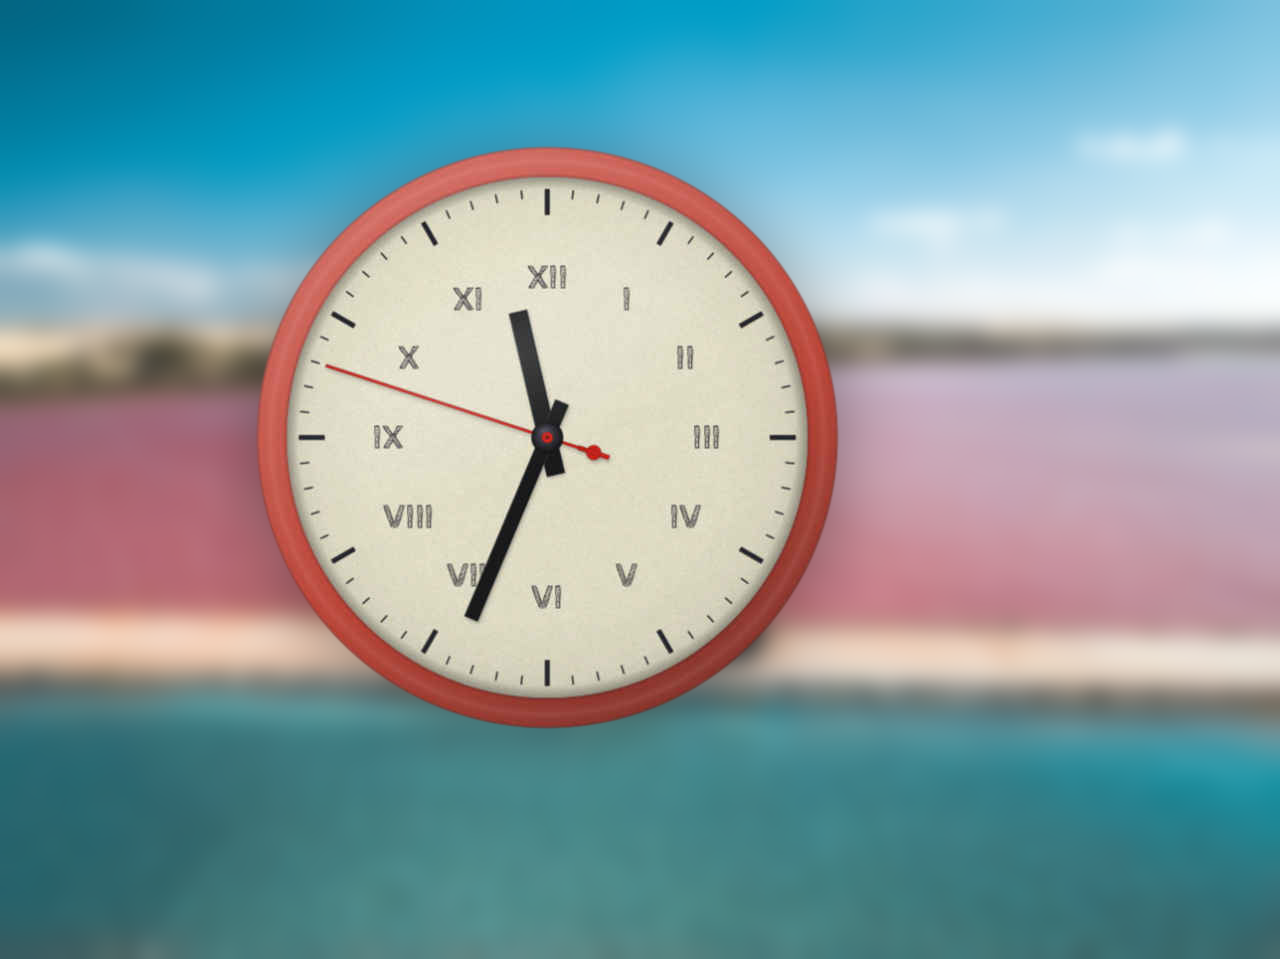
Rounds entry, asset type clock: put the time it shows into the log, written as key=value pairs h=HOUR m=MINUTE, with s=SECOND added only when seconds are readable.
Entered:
h=11 m=33 s=48
